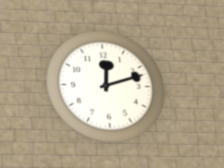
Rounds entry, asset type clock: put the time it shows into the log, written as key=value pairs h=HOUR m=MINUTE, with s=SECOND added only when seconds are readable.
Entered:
h=12 m=12
